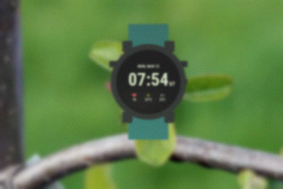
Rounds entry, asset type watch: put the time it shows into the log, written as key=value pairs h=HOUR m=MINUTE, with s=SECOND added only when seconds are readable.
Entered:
h=7 m=54
